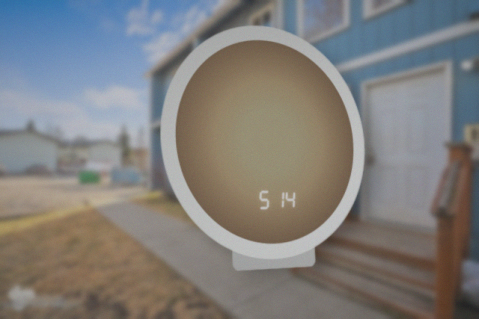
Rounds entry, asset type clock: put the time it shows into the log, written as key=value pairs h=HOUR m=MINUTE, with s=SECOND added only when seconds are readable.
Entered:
h=5 m=14
